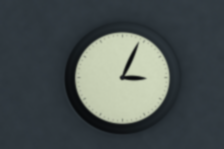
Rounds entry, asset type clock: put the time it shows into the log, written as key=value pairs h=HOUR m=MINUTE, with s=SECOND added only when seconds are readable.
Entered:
h=3 m=4
